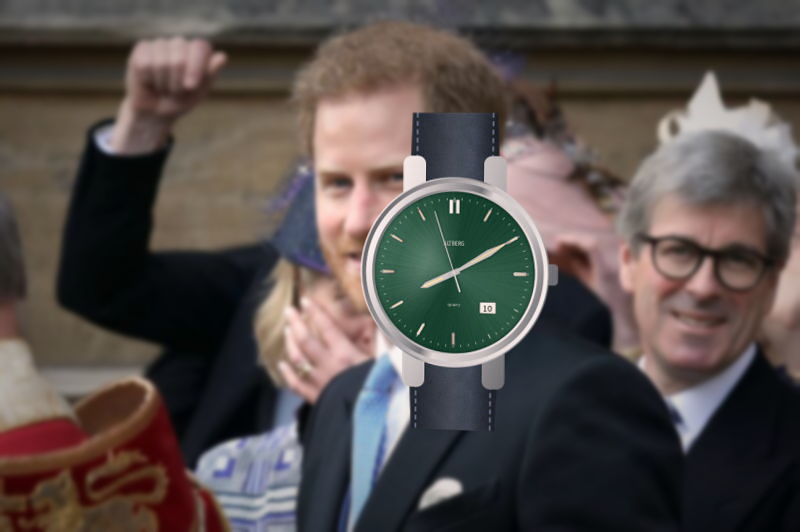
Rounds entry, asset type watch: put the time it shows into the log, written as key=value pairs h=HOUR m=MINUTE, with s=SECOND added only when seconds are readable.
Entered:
h=8 m=9 s=57
